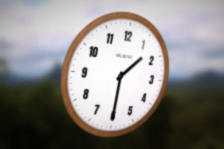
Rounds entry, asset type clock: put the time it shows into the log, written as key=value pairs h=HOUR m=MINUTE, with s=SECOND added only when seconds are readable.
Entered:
h=1 m=30
